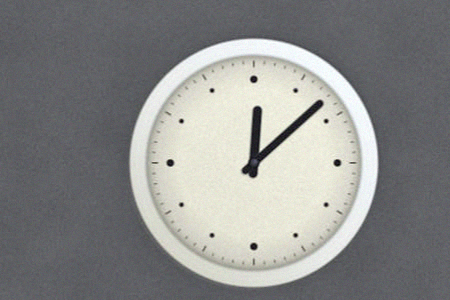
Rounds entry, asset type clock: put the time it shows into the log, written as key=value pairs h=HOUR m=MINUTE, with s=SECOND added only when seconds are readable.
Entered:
h=12 m=8
